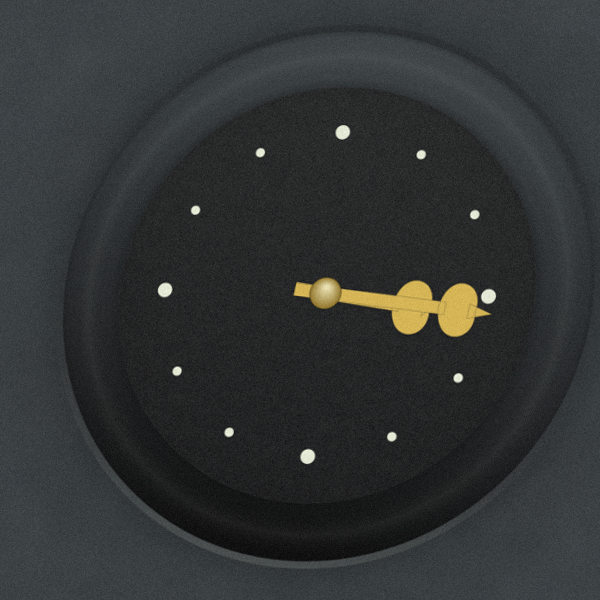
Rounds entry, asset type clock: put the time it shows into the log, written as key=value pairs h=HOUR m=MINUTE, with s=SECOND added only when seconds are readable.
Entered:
h=3 m=16
